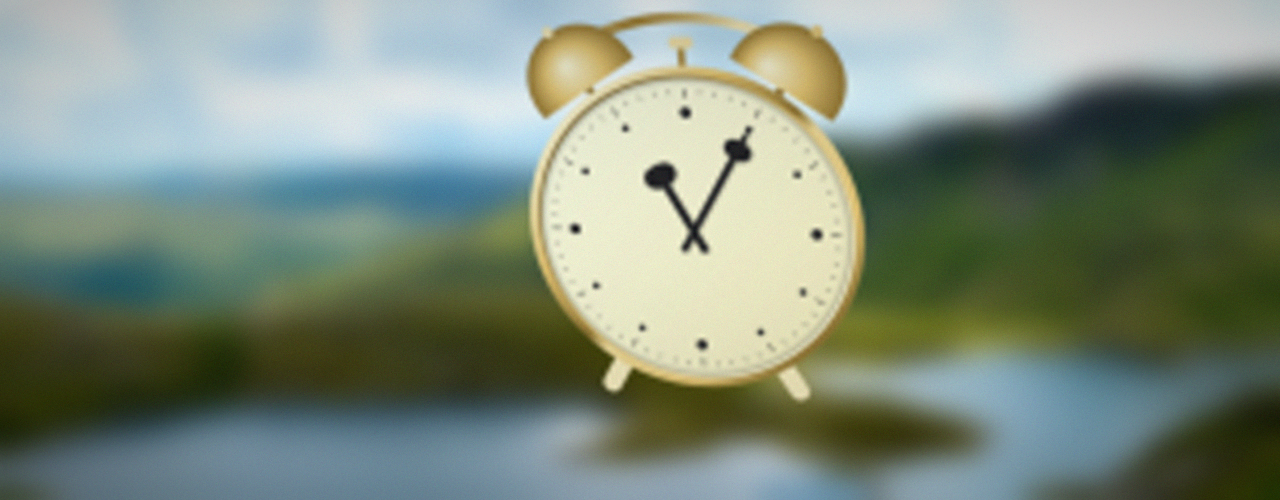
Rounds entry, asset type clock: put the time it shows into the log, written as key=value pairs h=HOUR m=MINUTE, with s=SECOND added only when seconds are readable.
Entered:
h=11 m=5
